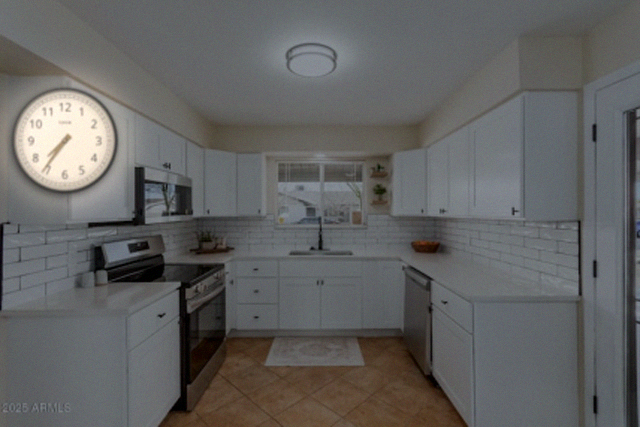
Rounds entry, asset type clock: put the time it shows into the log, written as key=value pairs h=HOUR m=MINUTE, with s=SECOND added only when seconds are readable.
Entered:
h=7 m=36
